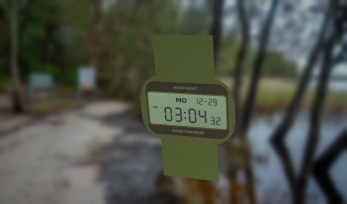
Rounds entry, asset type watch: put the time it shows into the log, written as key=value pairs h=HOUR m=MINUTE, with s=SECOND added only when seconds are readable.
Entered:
h=3 m=4 s=32
